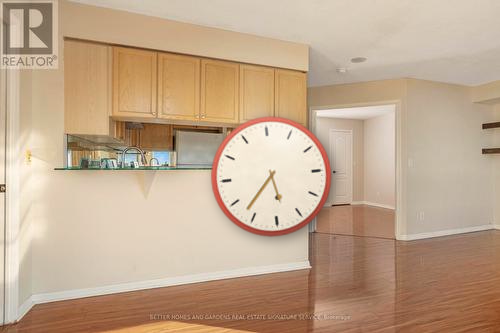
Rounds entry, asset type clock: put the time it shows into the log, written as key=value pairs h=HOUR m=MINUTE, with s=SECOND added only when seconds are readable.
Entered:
h=5 m=37
